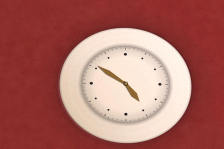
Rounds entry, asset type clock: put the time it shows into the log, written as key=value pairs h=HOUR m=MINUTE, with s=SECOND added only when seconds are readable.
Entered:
h=4 m=51
